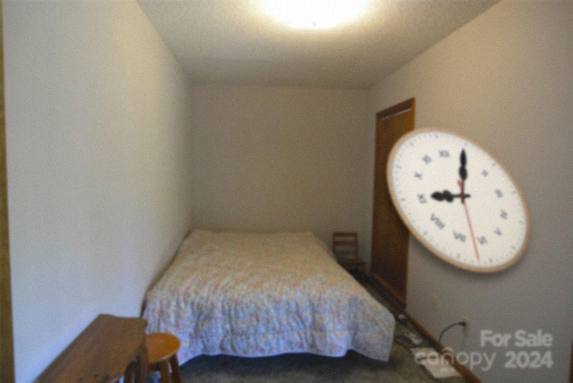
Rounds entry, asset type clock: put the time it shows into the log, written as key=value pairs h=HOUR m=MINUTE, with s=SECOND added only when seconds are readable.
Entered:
h=9 m=4 s=32
